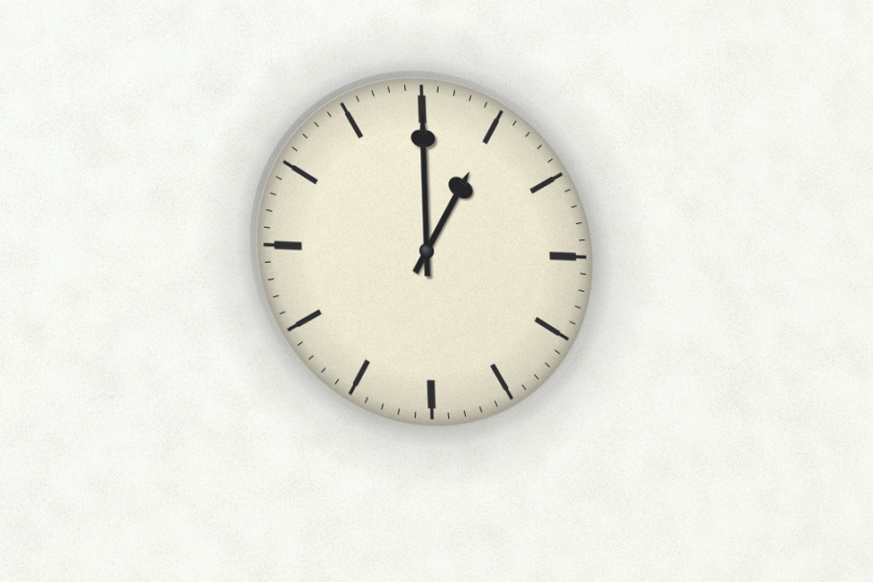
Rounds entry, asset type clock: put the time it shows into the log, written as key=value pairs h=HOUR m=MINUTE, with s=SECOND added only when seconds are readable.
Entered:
h=1 m=0
